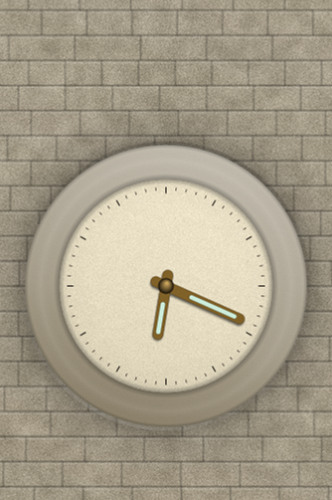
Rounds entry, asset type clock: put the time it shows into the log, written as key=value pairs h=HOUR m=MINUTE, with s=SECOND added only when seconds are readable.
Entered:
h=6 m=19
